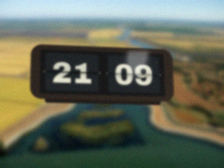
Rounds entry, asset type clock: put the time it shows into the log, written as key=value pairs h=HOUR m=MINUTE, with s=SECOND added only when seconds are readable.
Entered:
h=21 m=9
